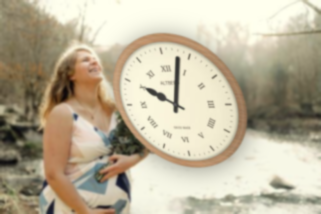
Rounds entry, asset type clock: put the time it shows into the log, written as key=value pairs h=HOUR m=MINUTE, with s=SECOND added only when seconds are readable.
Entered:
h=10 m=3
